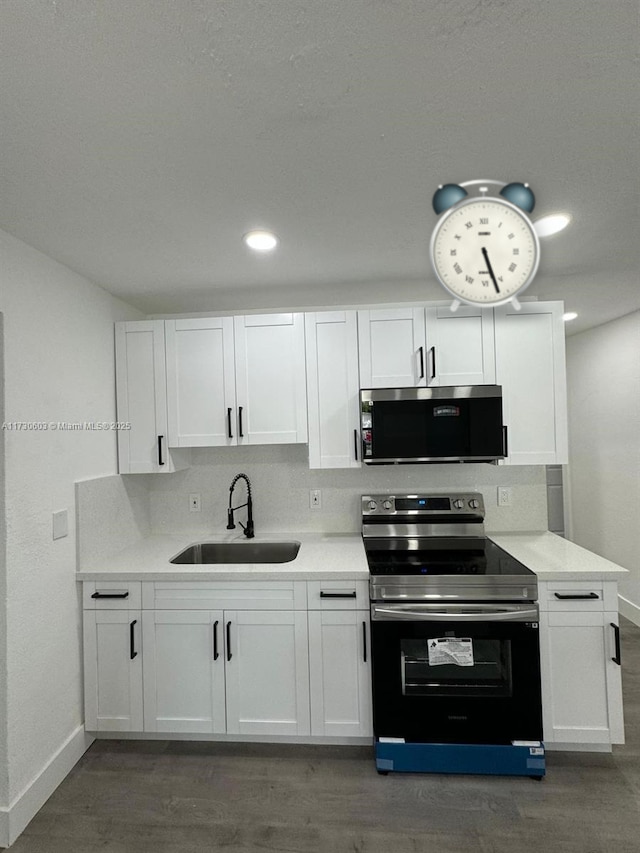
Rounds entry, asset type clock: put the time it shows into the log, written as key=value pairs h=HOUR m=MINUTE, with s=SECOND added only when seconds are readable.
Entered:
h=5 m=27
